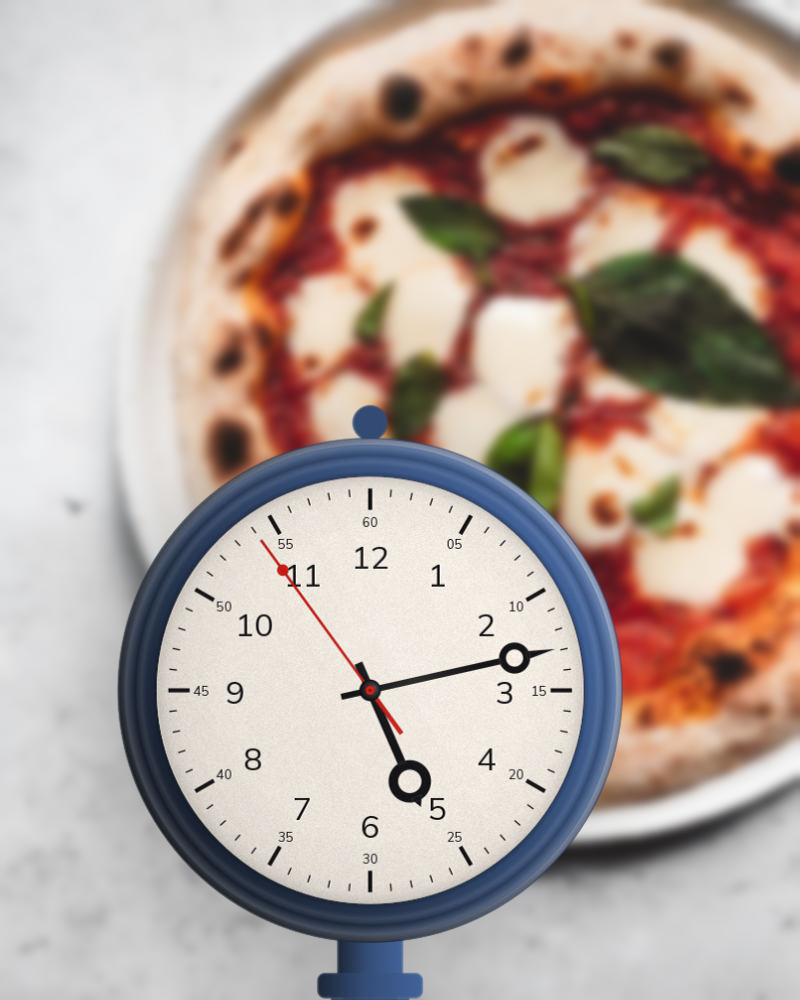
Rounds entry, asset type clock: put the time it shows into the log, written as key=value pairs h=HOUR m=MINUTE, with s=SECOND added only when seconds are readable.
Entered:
h=5 m=12 s=54
